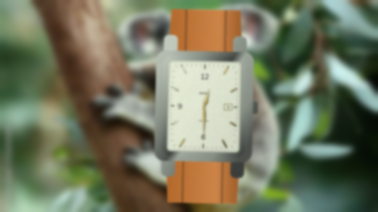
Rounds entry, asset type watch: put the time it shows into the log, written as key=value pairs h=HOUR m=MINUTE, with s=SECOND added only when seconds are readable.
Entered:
h=12 m=30
